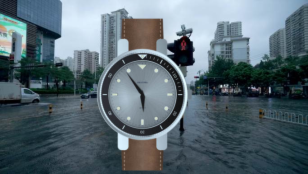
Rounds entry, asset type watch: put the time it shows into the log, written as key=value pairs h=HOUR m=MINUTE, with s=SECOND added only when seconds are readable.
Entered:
h=5 m=54
